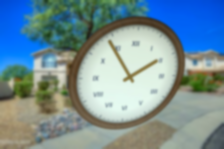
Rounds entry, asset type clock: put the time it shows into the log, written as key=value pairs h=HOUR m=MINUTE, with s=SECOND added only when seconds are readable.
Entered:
h=1 m=54
